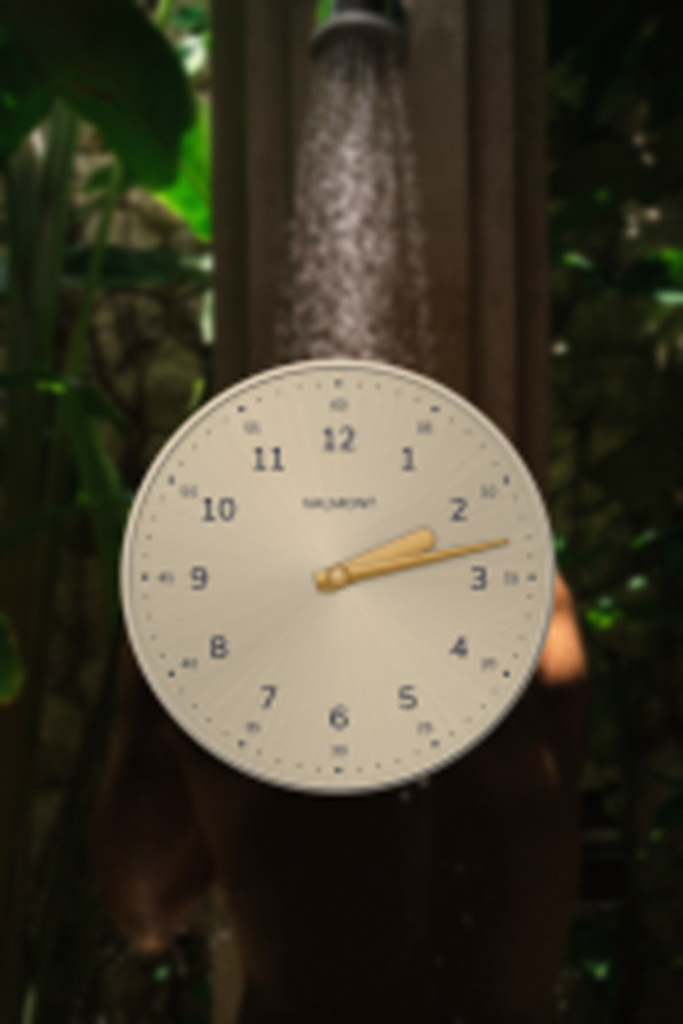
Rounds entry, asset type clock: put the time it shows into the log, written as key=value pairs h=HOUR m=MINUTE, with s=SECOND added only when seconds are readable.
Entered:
h=2 m=13
